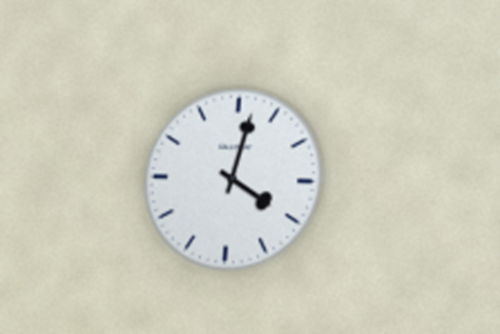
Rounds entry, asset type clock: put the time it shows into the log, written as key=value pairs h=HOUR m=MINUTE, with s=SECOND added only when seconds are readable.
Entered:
h=4 m=2
